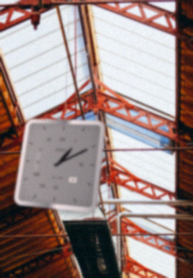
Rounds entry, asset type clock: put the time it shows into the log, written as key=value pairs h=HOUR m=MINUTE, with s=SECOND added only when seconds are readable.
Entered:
h=1 m=10
